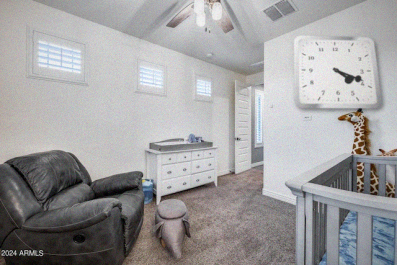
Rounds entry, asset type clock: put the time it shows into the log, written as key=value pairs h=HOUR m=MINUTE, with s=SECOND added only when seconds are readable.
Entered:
h=4 m=19
